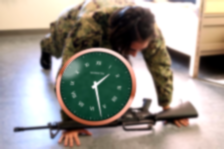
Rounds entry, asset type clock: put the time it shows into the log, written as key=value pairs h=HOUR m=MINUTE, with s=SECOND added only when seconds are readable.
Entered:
h=1 m=27
